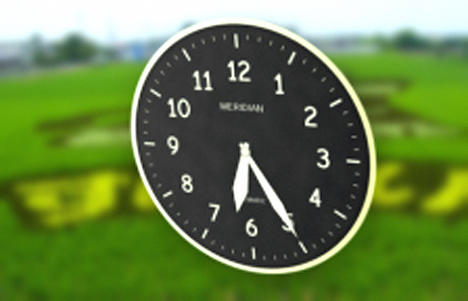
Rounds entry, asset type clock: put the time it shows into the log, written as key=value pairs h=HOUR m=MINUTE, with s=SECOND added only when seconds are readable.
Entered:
h=6 m=25
